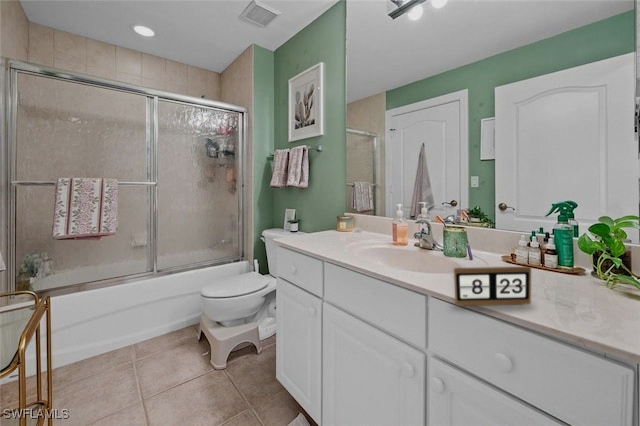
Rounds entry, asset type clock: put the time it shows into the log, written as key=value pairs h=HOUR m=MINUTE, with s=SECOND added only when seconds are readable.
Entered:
h=8 m=23
